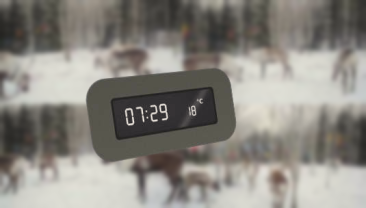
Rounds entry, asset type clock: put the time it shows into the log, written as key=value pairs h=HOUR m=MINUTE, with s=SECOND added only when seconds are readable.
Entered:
h=7 m=29
